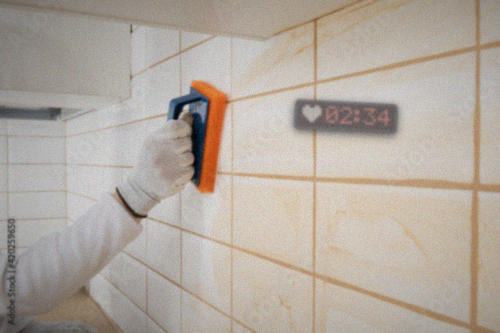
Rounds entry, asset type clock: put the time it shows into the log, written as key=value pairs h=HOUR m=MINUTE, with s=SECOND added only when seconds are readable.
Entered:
h=2 m=34
